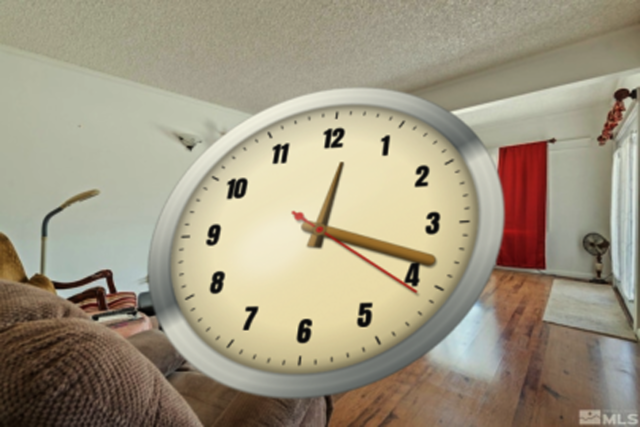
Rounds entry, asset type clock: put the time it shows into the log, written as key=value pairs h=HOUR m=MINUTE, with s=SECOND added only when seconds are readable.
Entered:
h=12 m=18 s=21
